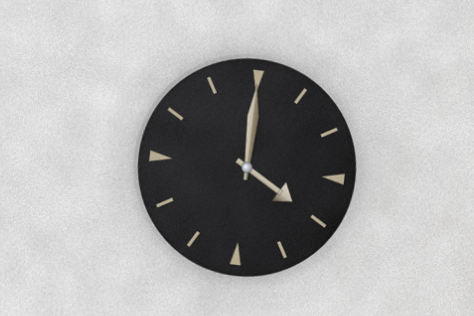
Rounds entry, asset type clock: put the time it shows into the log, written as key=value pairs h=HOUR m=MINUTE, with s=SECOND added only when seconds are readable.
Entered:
h=4 m=0
